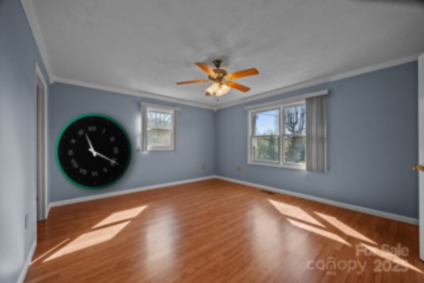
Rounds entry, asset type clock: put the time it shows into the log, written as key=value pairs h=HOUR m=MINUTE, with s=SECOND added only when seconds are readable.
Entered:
h=11 m=20
